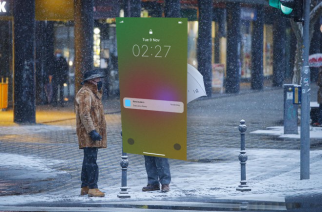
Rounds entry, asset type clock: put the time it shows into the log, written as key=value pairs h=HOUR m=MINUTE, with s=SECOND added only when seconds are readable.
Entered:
h=2 m=27
